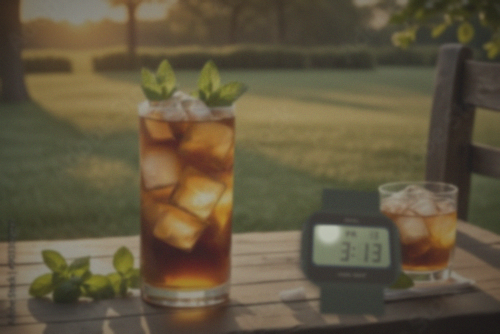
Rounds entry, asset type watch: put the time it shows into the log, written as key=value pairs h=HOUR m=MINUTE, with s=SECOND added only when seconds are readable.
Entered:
h=3 m=13
